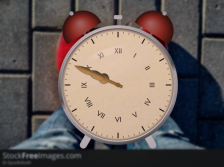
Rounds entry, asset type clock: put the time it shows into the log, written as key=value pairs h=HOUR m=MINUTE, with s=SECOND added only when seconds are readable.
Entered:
h=9 m=49
